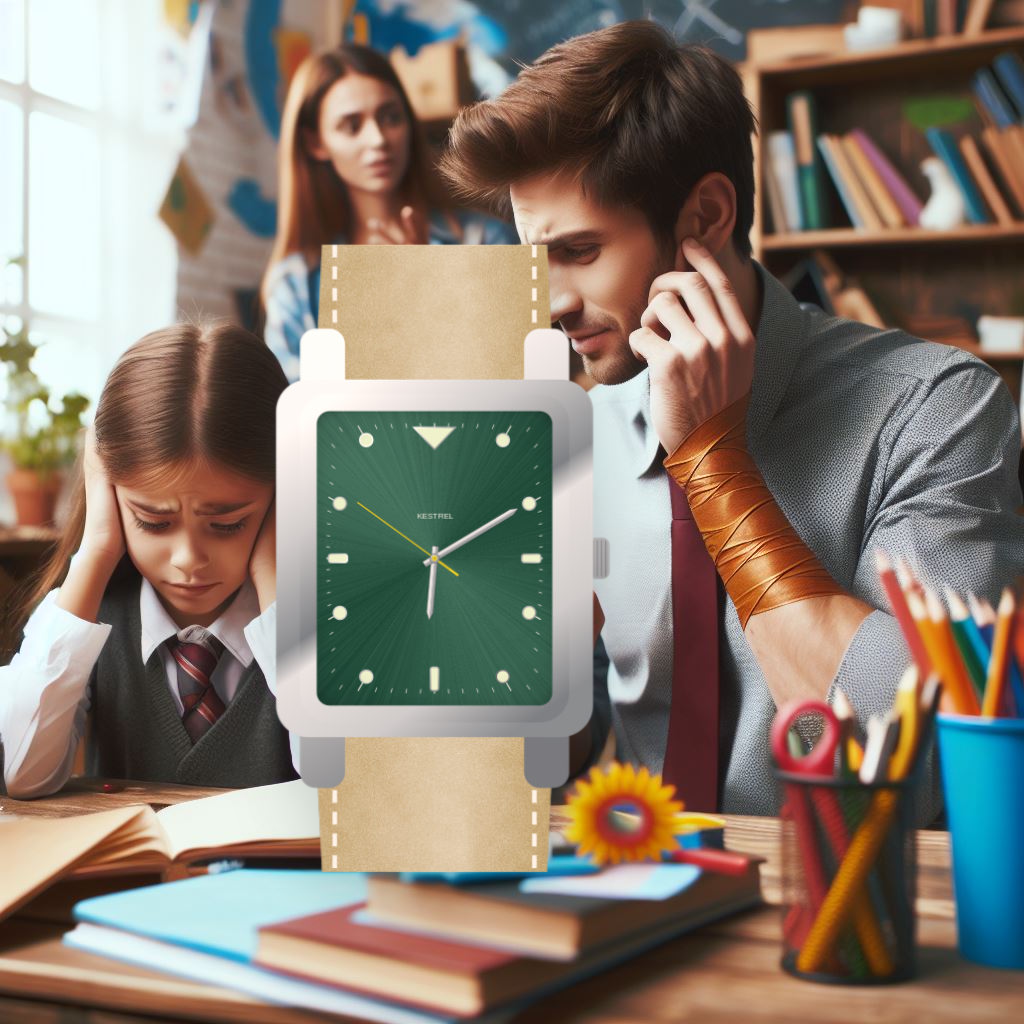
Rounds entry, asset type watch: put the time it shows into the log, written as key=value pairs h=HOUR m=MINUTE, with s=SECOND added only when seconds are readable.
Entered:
h=6 m=9 s=51
